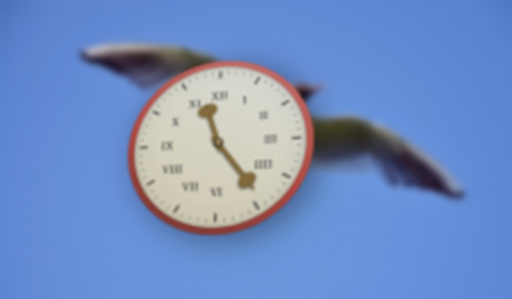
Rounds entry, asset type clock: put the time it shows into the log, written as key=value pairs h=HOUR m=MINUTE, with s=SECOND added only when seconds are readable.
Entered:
h=11 m=24
